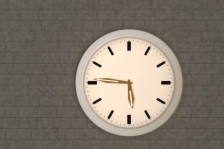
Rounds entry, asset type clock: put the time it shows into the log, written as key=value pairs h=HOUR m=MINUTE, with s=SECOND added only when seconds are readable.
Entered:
h=5 m=46
